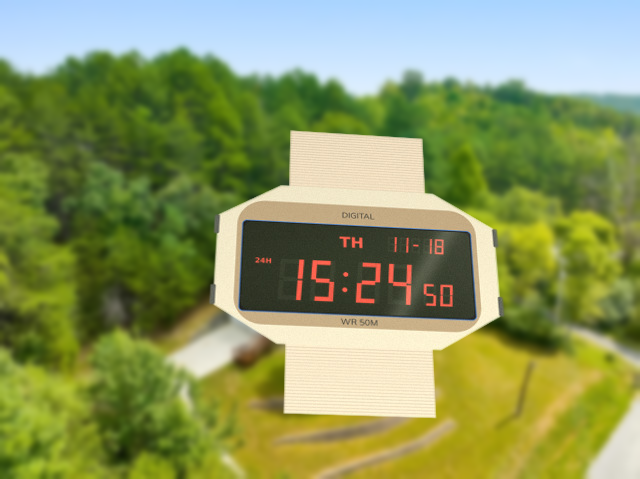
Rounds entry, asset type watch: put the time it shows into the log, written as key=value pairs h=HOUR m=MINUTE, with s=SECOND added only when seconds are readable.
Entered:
h=15 m=24 s=50
